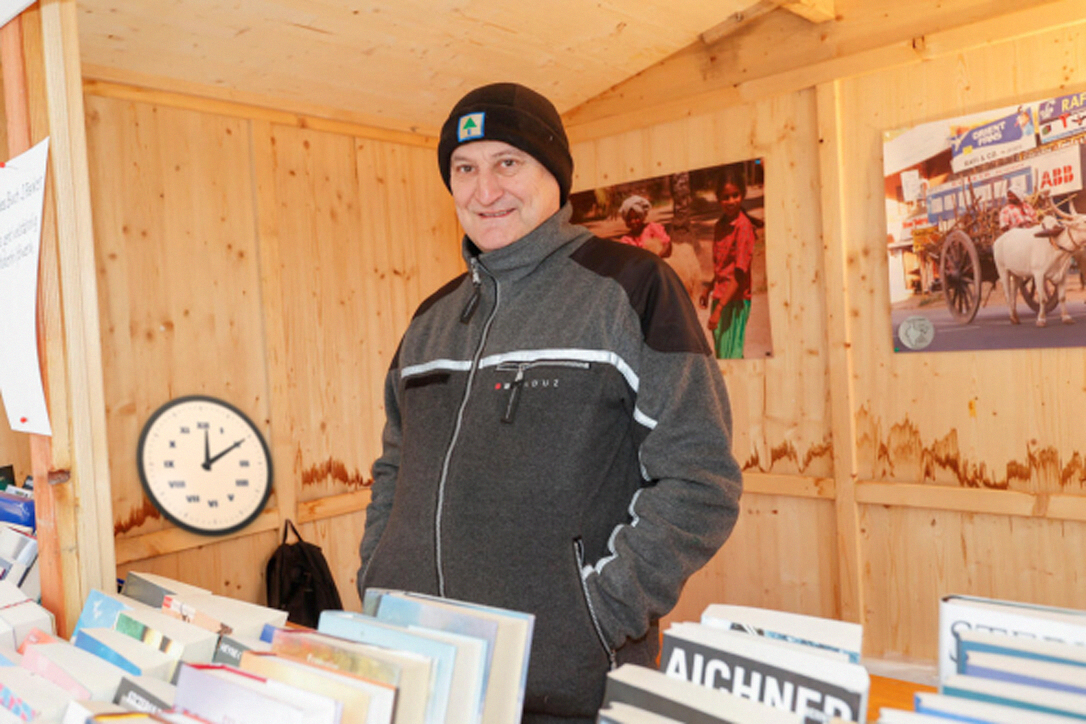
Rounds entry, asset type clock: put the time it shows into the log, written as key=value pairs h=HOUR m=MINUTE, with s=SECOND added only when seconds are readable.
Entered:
h=12 m=10
